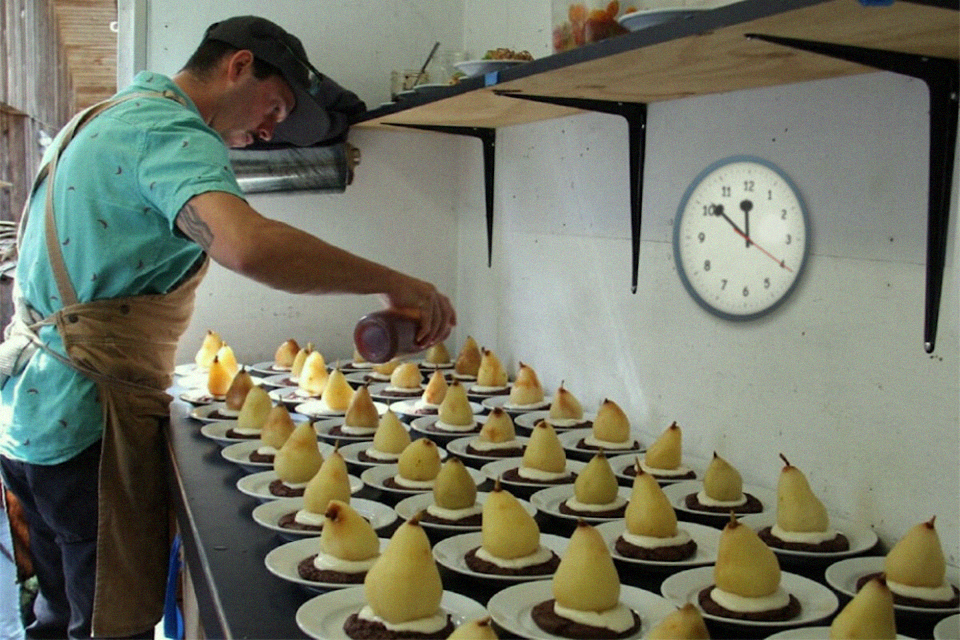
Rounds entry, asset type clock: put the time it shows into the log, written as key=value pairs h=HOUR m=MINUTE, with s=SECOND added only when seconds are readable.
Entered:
h=11 m=51 s=20
